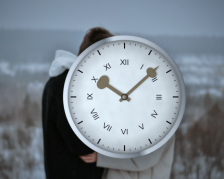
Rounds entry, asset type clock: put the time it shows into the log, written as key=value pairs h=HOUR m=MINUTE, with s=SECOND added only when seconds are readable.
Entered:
h=10 m=8
